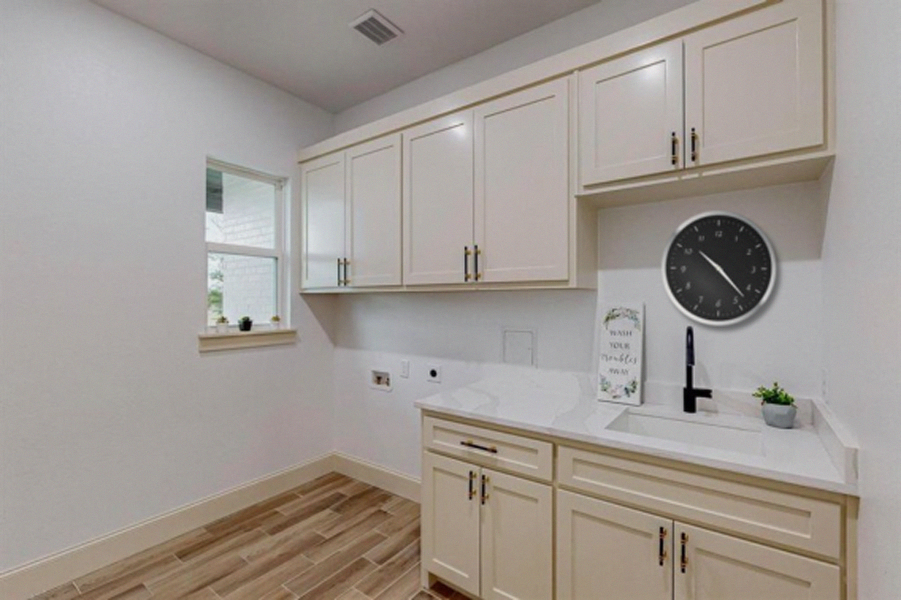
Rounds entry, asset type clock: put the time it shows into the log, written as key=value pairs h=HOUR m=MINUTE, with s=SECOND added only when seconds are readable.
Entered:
h=10 m=23
